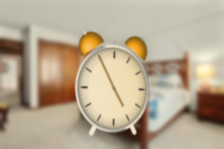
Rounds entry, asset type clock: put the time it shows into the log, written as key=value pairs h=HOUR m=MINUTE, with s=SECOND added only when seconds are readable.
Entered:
h=4 m=55
